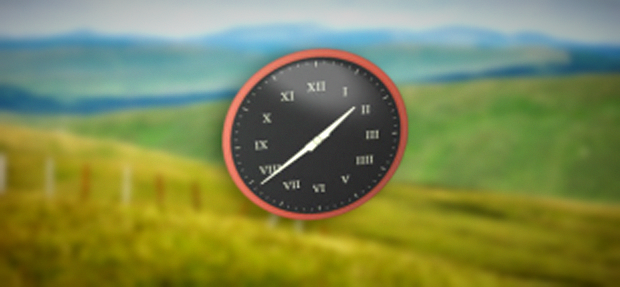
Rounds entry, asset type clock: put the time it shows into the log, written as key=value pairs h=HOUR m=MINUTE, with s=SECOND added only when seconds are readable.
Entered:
h=1 m=39
